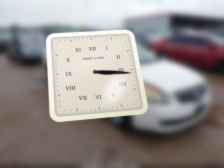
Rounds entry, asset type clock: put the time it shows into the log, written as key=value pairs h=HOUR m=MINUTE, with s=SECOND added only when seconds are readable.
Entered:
h=3 m=16
